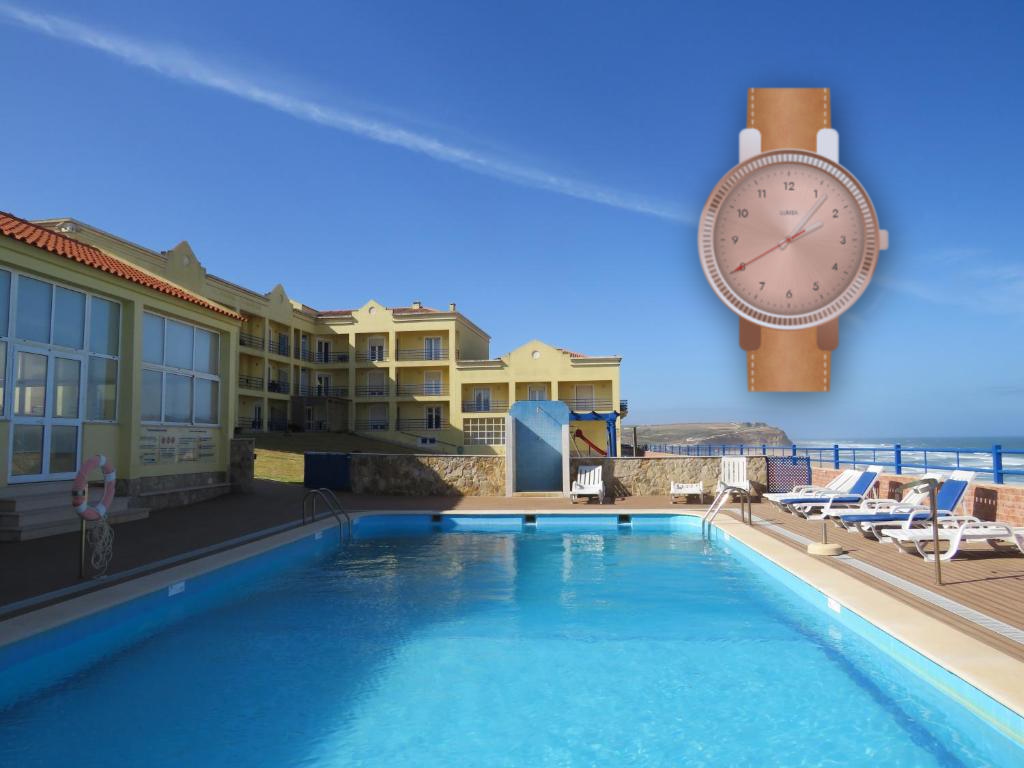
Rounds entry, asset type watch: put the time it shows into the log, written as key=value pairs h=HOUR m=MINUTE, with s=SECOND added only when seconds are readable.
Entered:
h=2 m=6 s=40
